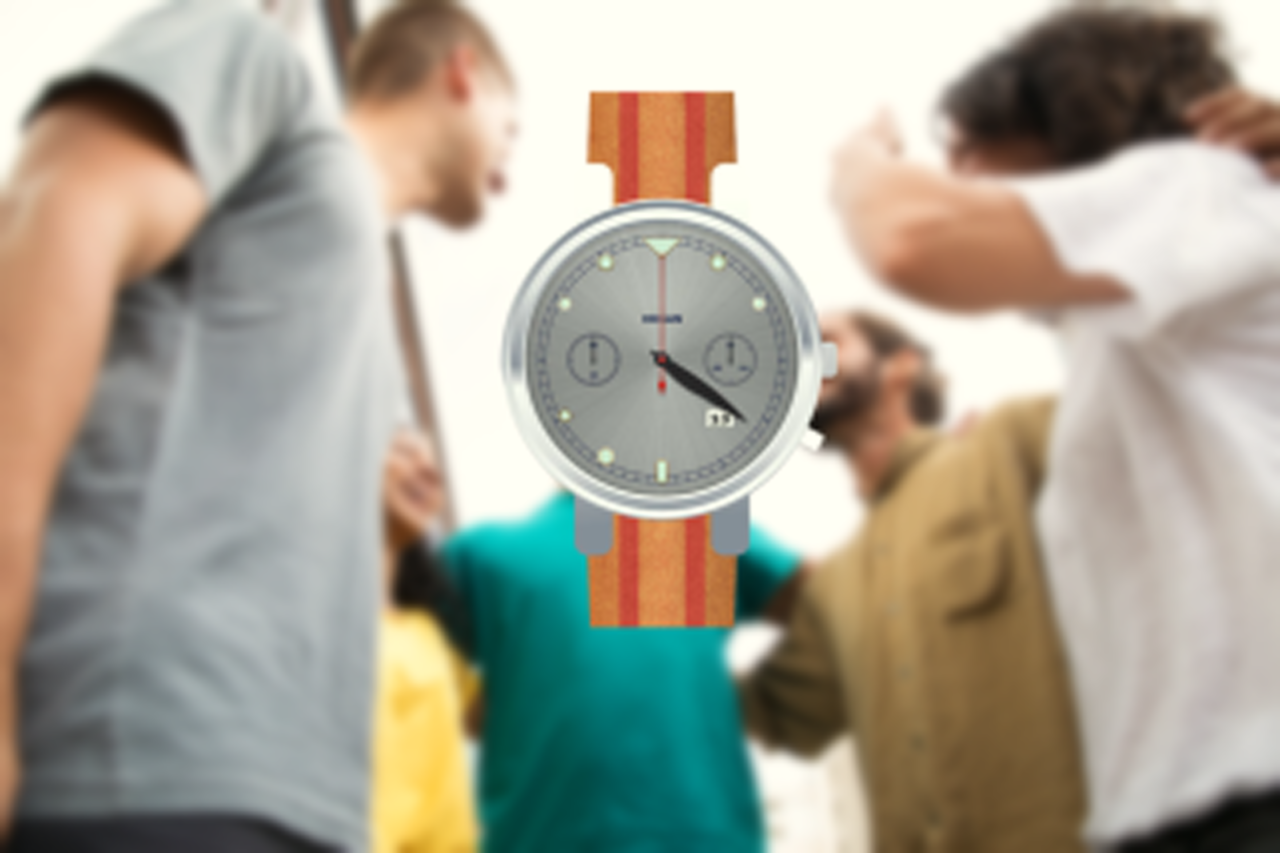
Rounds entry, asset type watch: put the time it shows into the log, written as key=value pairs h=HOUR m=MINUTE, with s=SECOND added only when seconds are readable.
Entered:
h=4 m=21
